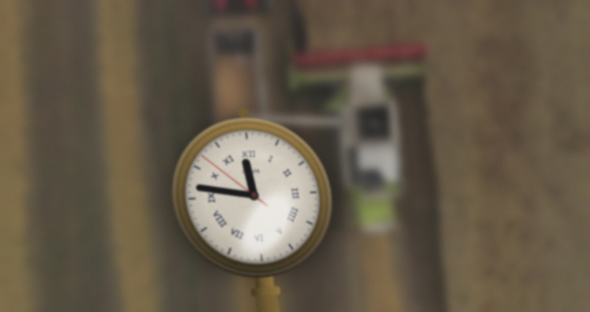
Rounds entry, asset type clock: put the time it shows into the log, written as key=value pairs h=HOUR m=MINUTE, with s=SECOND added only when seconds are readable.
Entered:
h=11 m=46 s=52
